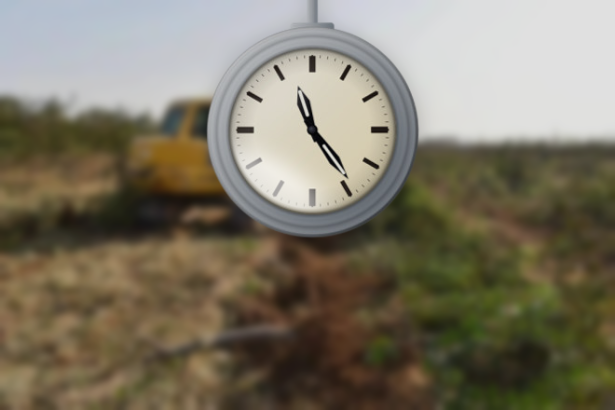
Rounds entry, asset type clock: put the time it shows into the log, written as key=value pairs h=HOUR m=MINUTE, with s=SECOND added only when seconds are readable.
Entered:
h=11 m=24
